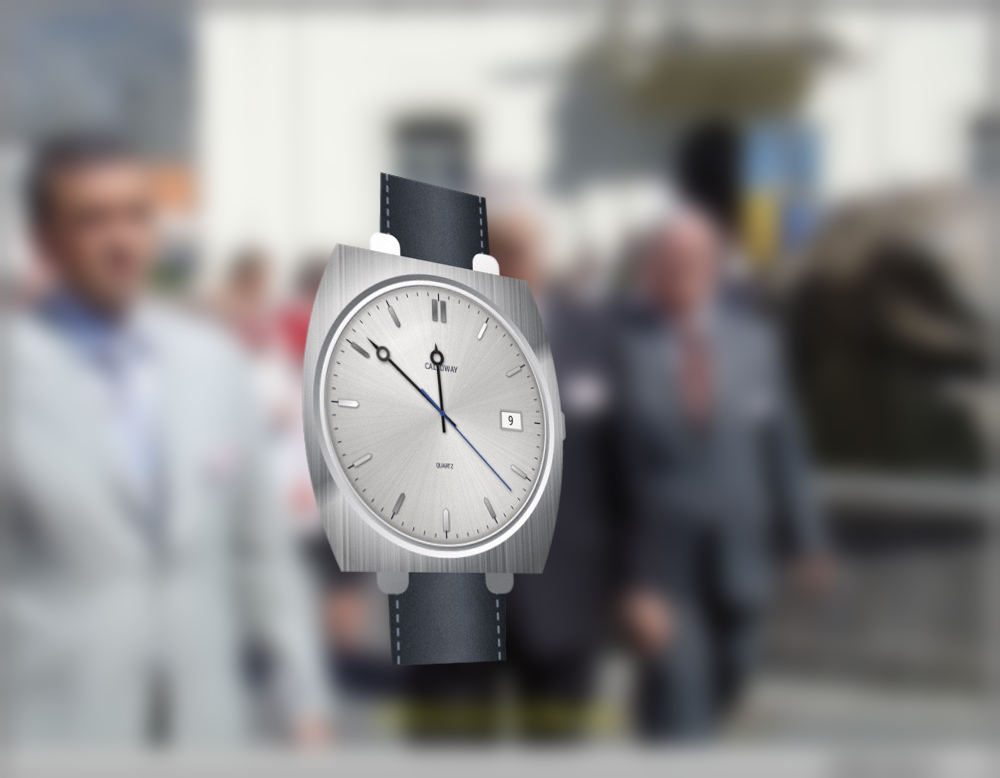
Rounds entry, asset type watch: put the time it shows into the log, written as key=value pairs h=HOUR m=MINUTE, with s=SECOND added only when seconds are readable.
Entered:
h=11 m=51 s=22
